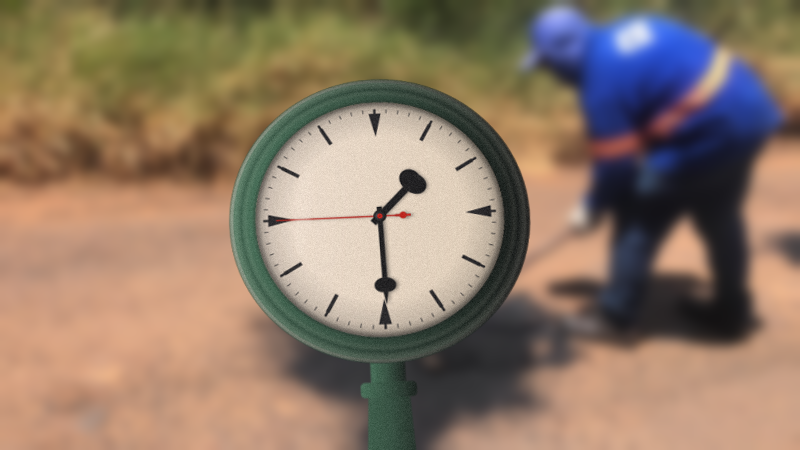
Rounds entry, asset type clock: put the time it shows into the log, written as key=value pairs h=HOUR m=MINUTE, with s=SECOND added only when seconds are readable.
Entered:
h=1 m=29 s=45
